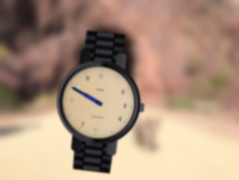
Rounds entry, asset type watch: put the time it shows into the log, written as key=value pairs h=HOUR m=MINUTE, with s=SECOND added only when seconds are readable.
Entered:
h=9 m=49
